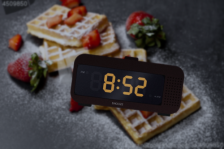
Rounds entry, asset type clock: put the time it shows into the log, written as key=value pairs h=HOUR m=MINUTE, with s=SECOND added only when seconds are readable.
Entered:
h=8 m=52
